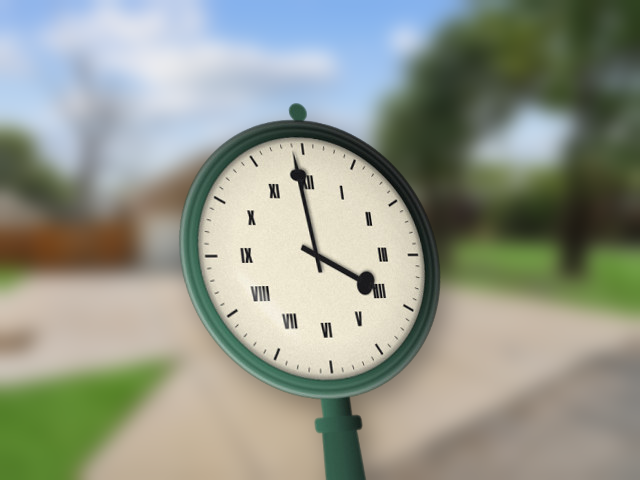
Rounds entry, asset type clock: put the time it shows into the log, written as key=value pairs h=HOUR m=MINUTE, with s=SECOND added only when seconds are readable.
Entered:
h=3 m=59
